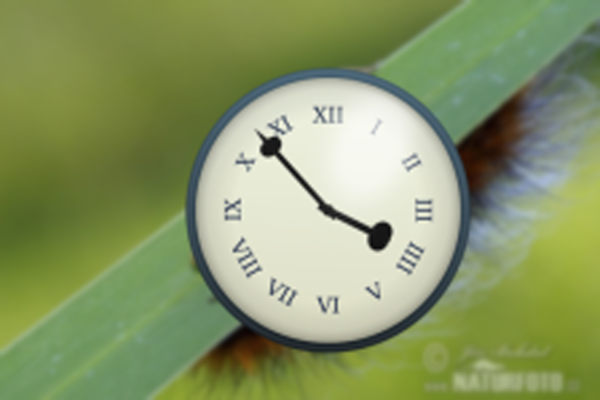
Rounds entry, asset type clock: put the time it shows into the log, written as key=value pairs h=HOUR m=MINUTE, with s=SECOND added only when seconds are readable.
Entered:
h=3 m=53
